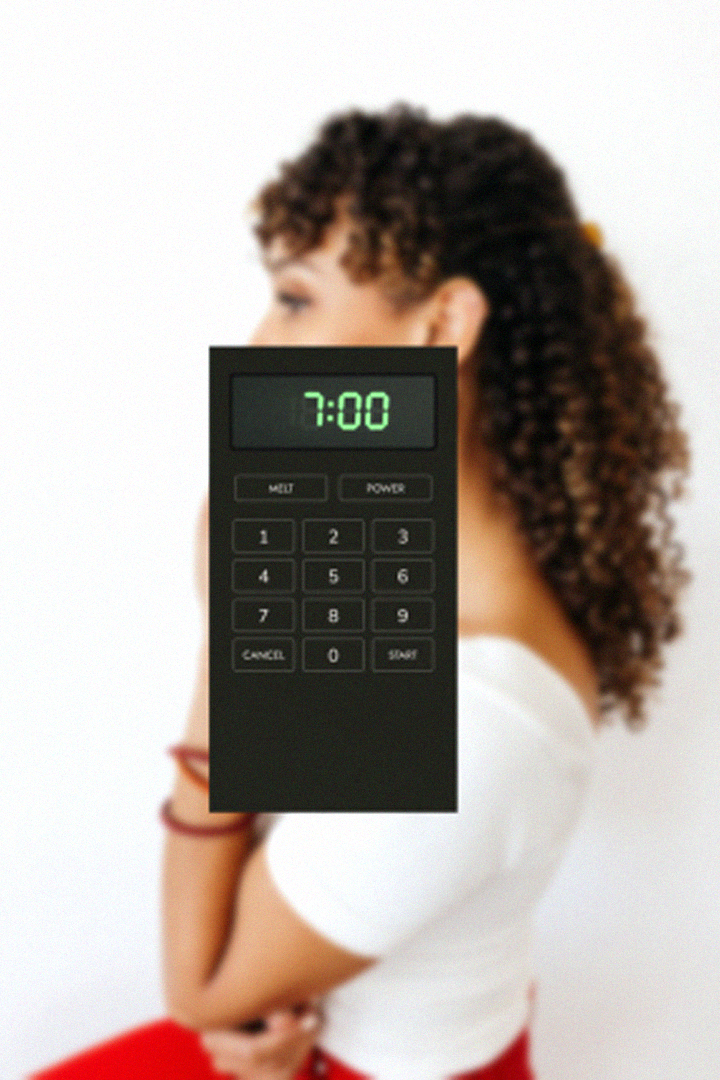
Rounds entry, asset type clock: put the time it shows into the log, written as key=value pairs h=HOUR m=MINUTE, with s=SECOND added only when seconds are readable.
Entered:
h=7 m=0
